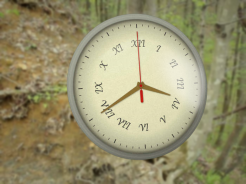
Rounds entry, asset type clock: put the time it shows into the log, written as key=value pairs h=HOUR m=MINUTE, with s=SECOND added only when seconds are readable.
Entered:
h=3 m=40 s=0
